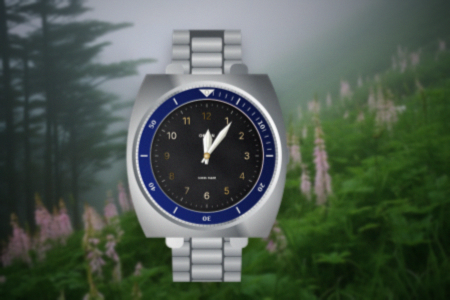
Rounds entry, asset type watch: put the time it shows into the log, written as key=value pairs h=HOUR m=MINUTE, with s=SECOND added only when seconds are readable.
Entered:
h=12 m=6
